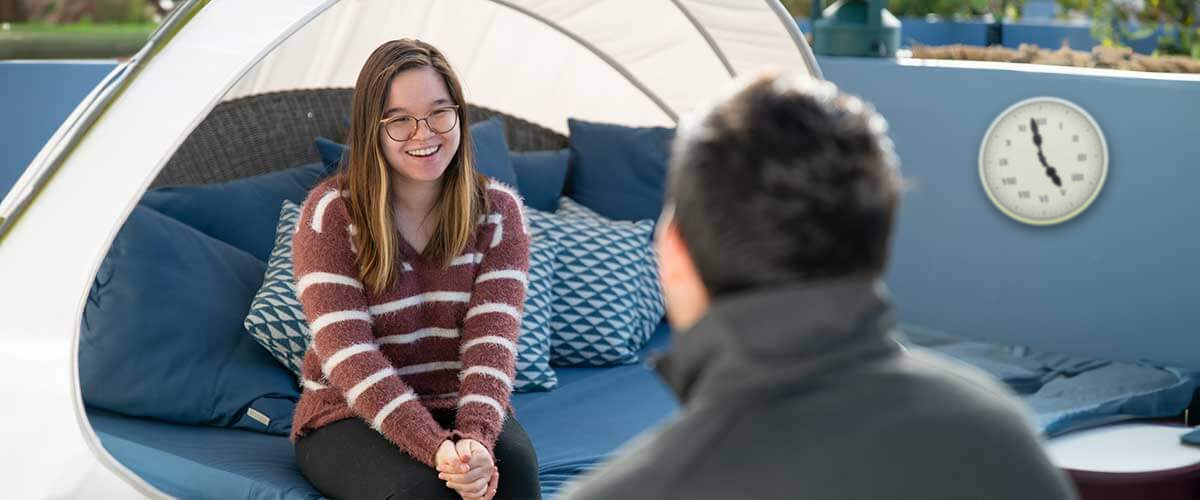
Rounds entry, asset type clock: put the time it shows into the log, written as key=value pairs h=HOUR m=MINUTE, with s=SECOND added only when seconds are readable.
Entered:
h=4 m=58
